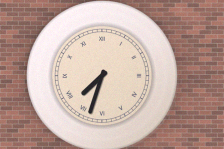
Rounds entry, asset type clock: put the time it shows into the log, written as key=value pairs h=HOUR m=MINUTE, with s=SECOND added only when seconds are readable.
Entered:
h=7 m=33
